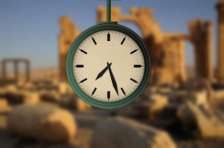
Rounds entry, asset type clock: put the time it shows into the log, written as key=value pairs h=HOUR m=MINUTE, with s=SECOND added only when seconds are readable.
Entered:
h=7 m=27
